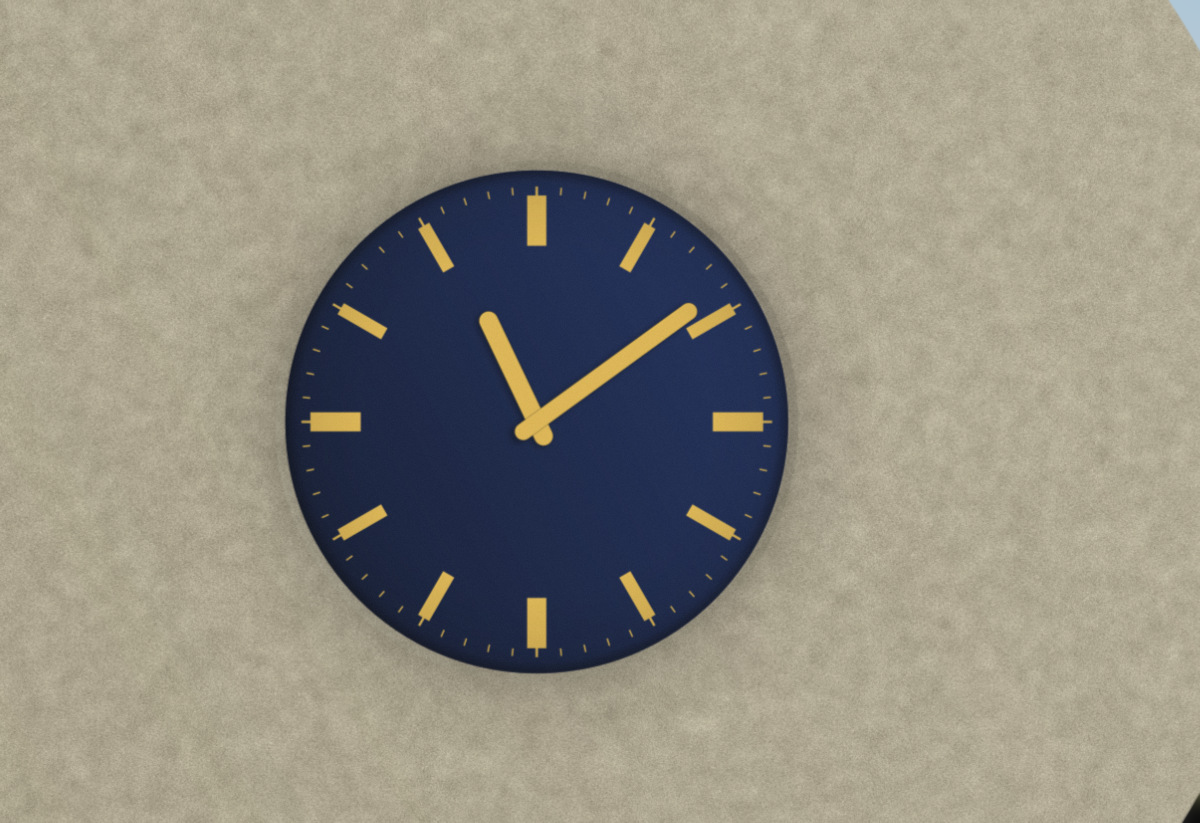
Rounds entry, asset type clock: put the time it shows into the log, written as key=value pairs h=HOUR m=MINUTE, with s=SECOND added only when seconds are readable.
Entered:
h=11 m=9
